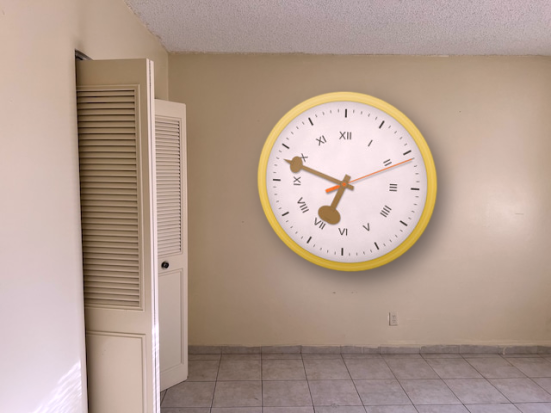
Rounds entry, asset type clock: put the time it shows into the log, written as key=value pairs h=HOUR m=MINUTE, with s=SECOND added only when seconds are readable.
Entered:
h=6 m=48 s=11
